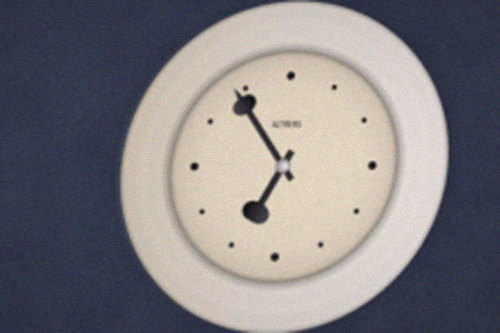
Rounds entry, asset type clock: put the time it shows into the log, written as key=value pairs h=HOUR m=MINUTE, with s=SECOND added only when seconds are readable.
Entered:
h=6 m=54
